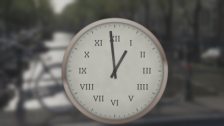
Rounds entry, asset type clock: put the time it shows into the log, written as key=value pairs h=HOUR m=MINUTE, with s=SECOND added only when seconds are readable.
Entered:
h=12 m=59
